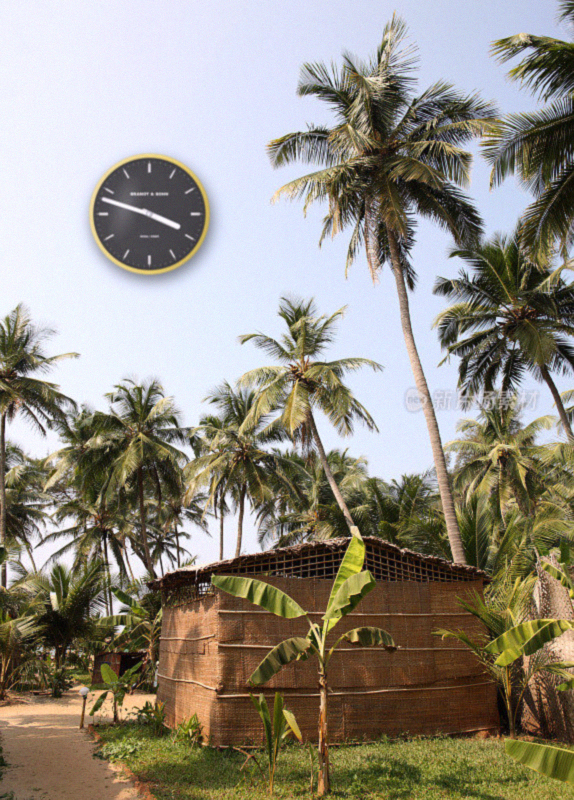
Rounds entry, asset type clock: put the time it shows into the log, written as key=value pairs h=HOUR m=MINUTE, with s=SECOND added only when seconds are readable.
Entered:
h=3 m=48
